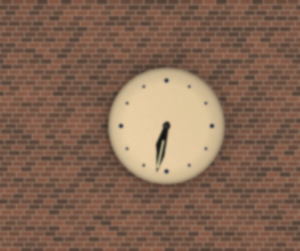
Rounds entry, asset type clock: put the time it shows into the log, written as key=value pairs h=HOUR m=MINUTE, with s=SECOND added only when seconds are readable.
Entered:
h=6 m=32
